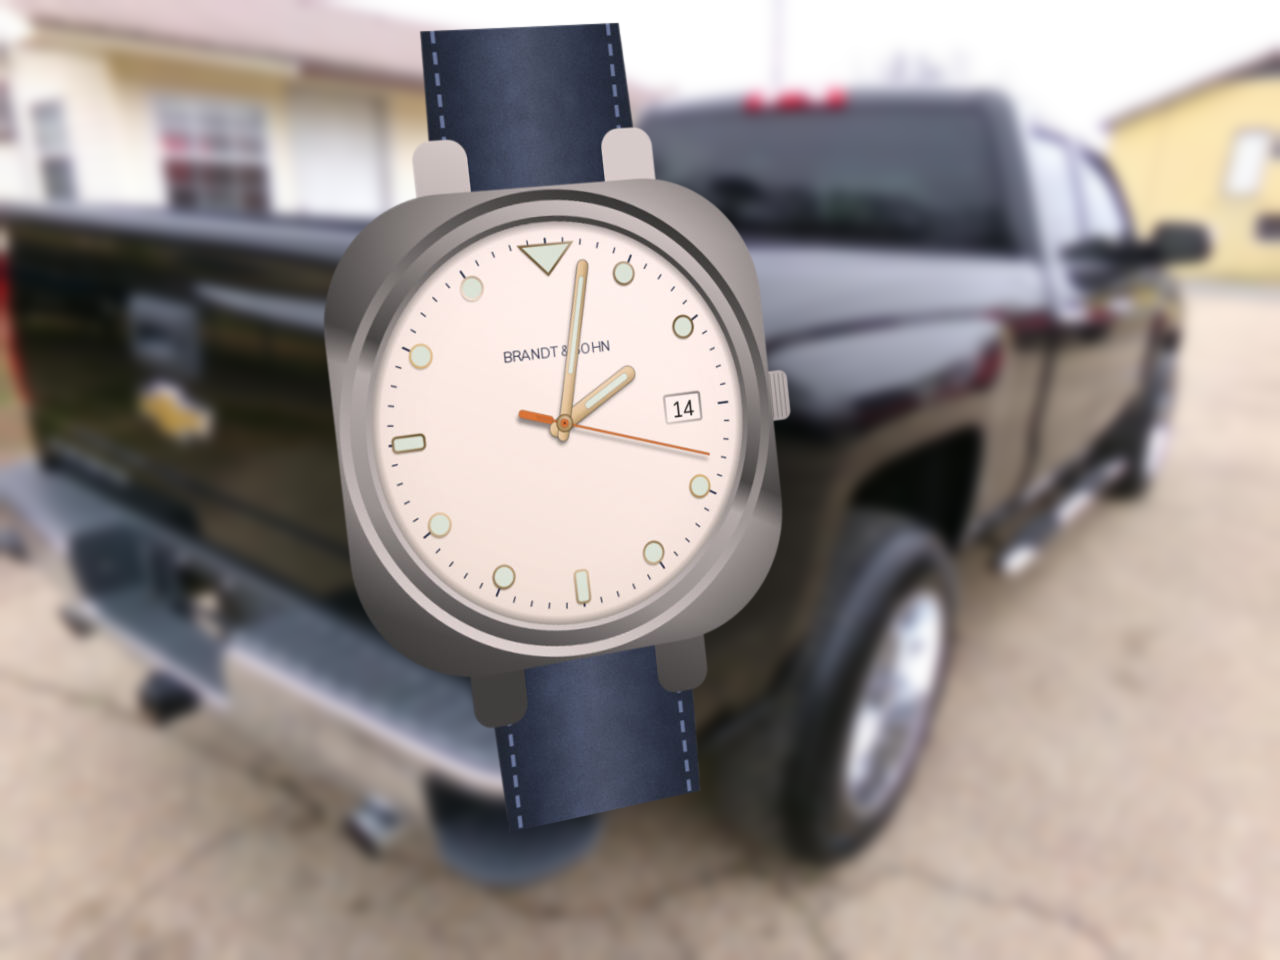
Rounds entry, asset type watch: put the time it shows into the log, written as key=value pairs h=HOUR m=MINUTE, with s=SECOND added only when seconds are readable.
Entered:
h=2 m=2 s=18
